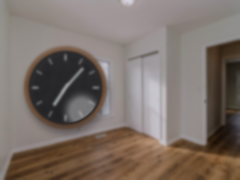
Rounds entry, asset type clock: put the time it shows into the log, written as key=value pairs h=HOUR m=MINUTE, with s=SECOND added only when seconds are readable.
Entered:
h=7 m=7
